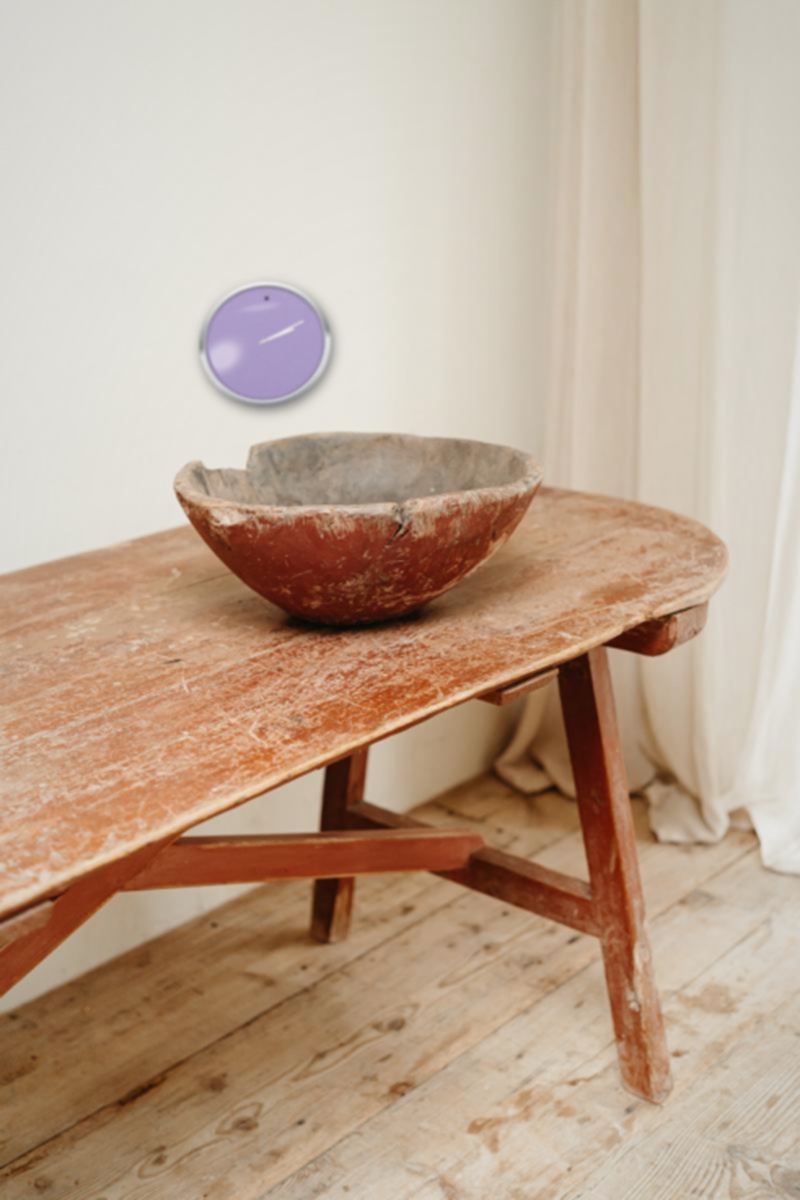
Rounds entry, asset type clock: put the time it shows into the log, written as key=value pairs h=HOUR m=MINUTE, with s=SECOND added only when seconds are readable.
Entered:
h=2 m=10
